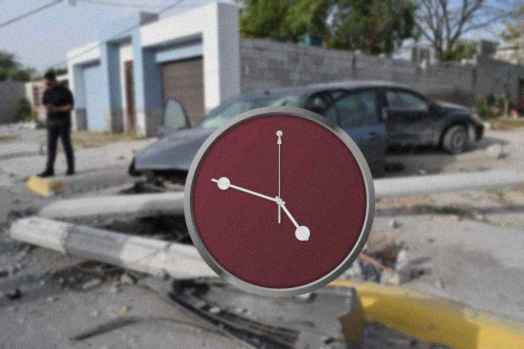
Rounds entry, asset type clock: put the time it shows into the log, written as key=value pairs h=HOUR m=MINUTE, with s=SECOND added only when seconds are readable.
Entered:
h=4 m=48 s=0
